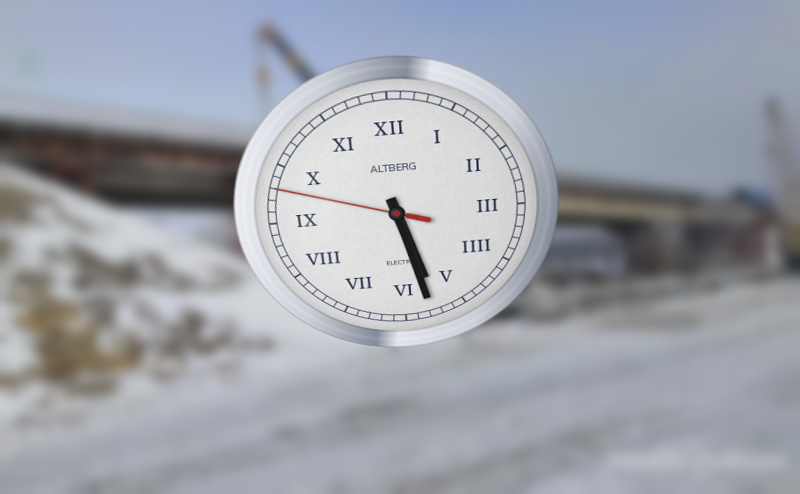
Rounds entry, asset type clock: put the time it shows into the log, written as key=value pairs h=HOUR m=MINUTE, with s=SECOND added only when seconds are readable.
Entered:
h=5 m=27 s=48
